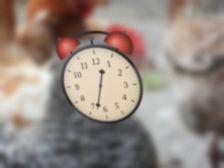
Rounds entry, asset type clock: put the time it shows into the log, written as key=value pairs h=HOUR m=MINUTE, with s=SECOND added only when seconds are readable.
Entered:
h=12 m=33
